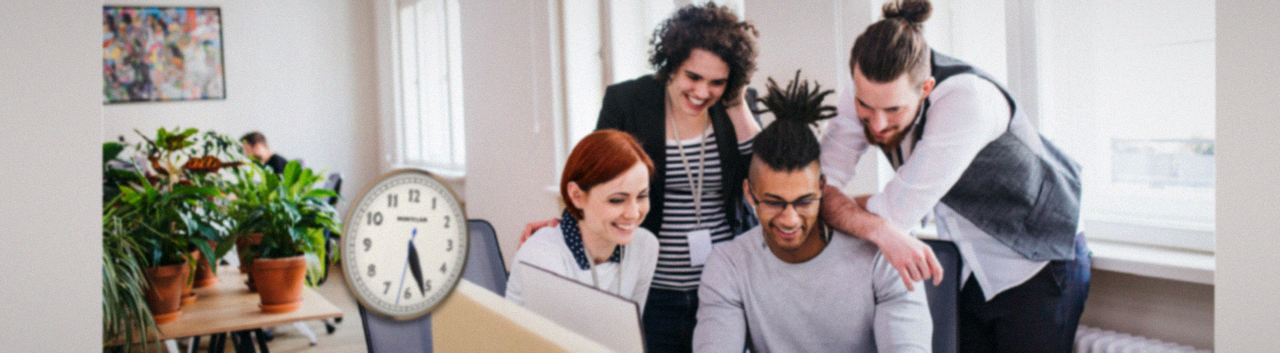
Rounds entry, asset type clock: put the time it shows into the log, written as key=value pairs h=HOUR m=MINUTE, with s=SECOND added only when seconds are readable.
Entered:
h=5 m=26 s=32
